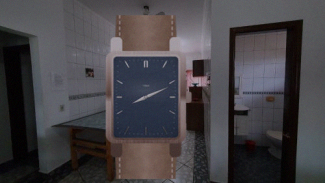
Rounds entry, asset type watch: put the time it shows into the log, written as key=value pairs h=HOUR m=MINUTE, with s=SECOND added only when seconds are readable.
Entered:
h=8 m=11
